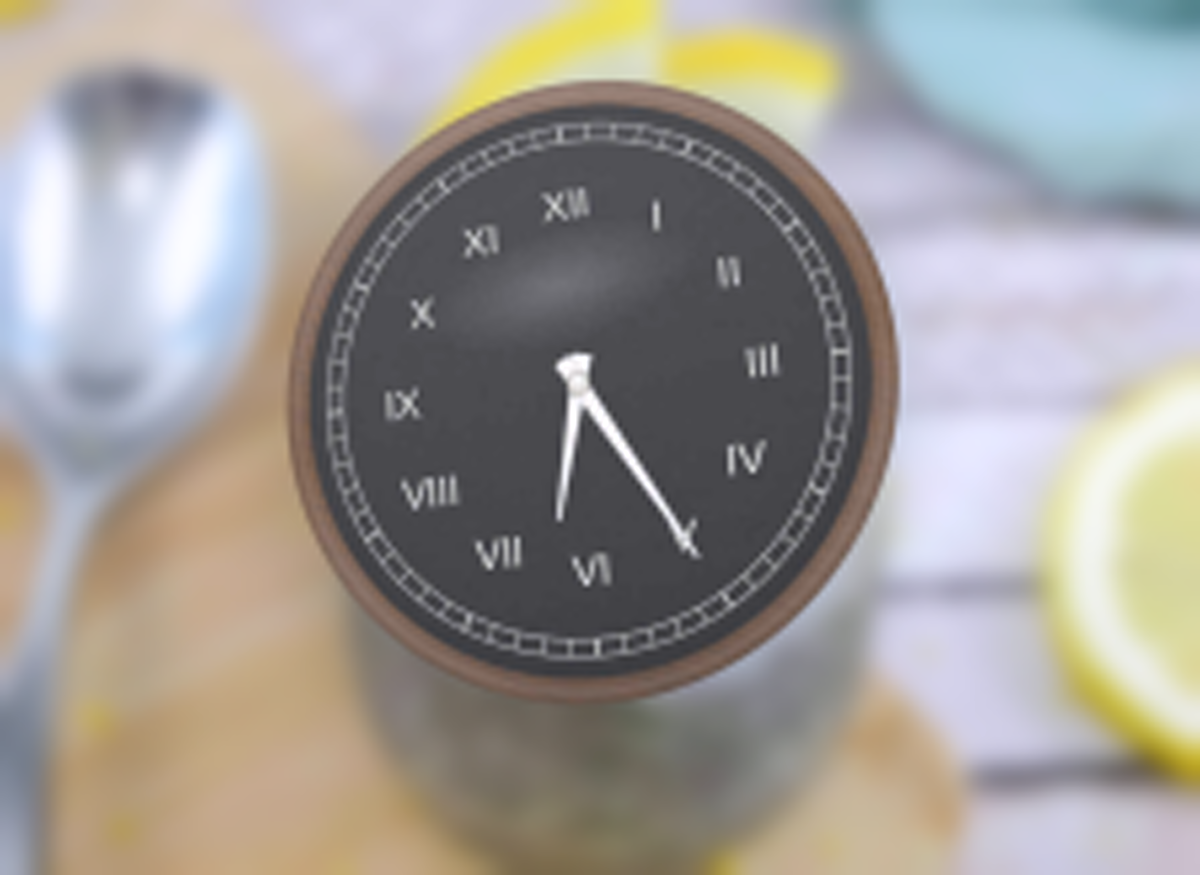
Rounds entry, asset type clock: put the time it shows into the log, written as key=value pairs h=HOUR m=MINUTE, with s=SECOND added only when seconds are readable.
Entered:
h=6 m=25
